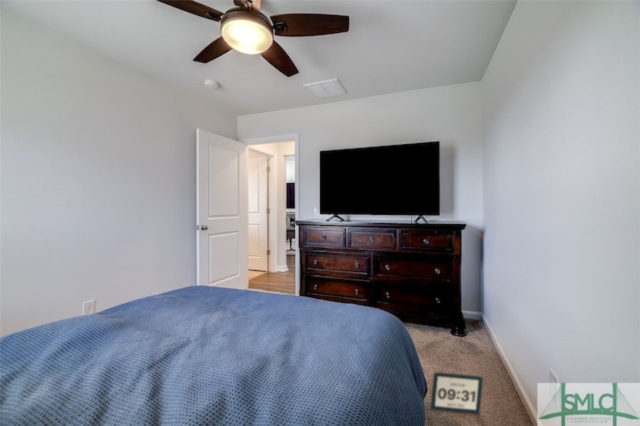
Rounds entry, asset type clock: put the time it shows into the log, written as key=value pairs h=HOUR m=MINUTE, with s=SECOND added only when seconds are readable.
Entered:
h=9 m=31
